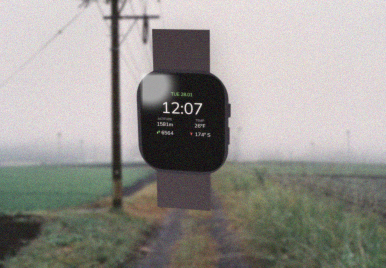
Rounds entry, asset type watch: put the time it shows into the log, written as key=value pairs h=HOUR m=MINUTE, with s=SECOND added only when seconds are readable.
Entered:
h=12 m=7
